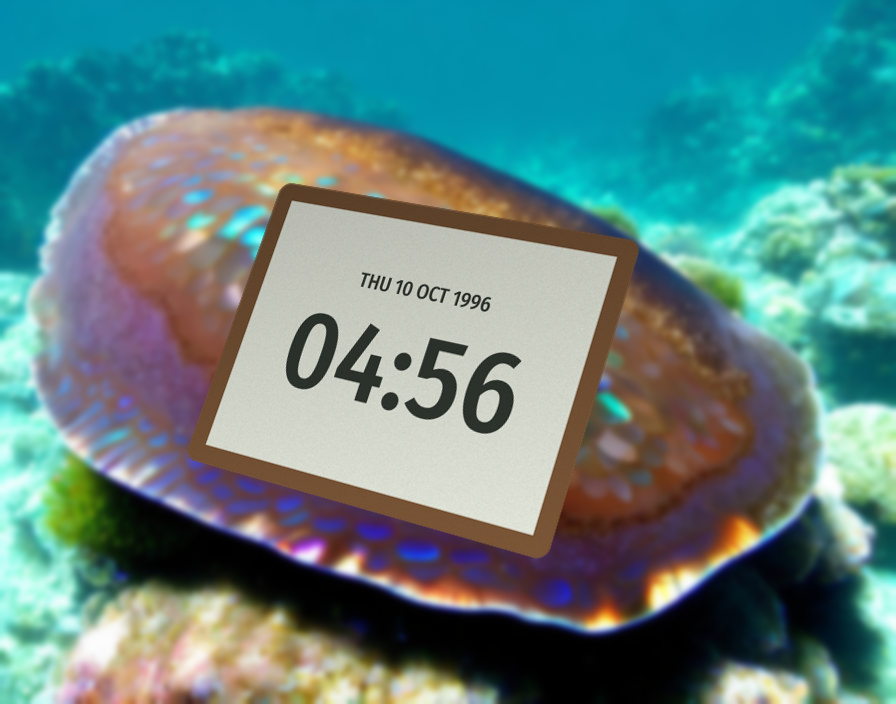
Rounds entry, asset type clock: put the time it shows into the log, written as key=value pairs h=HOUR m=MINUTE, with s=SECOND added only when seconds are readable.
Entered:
h=4 m=56
